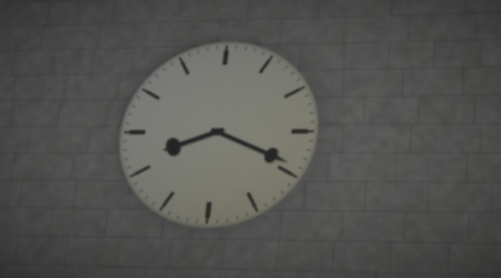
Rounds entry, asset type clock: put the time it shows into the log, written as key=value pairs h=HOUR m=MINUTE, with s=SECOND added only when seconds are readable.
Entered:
h=8 m=19
